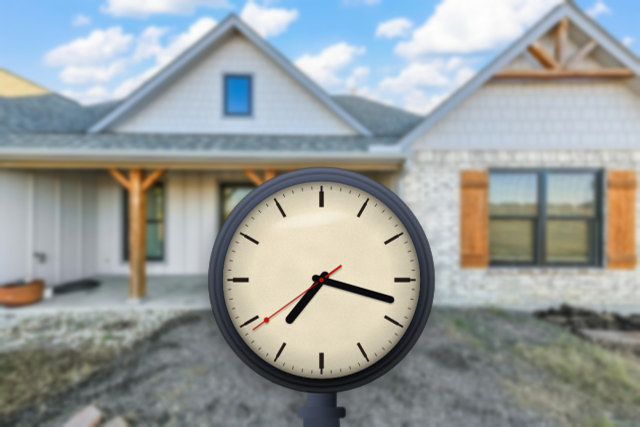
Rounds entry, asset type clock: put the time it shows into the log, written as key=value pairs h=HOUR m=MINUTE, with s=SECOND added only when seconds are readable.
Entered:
h=7 m=17 s=39
